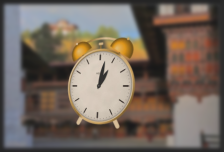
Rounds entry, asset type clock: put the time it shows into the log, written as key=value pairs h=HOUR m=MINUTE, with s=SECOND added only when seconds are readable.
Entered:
h=1 m=2
